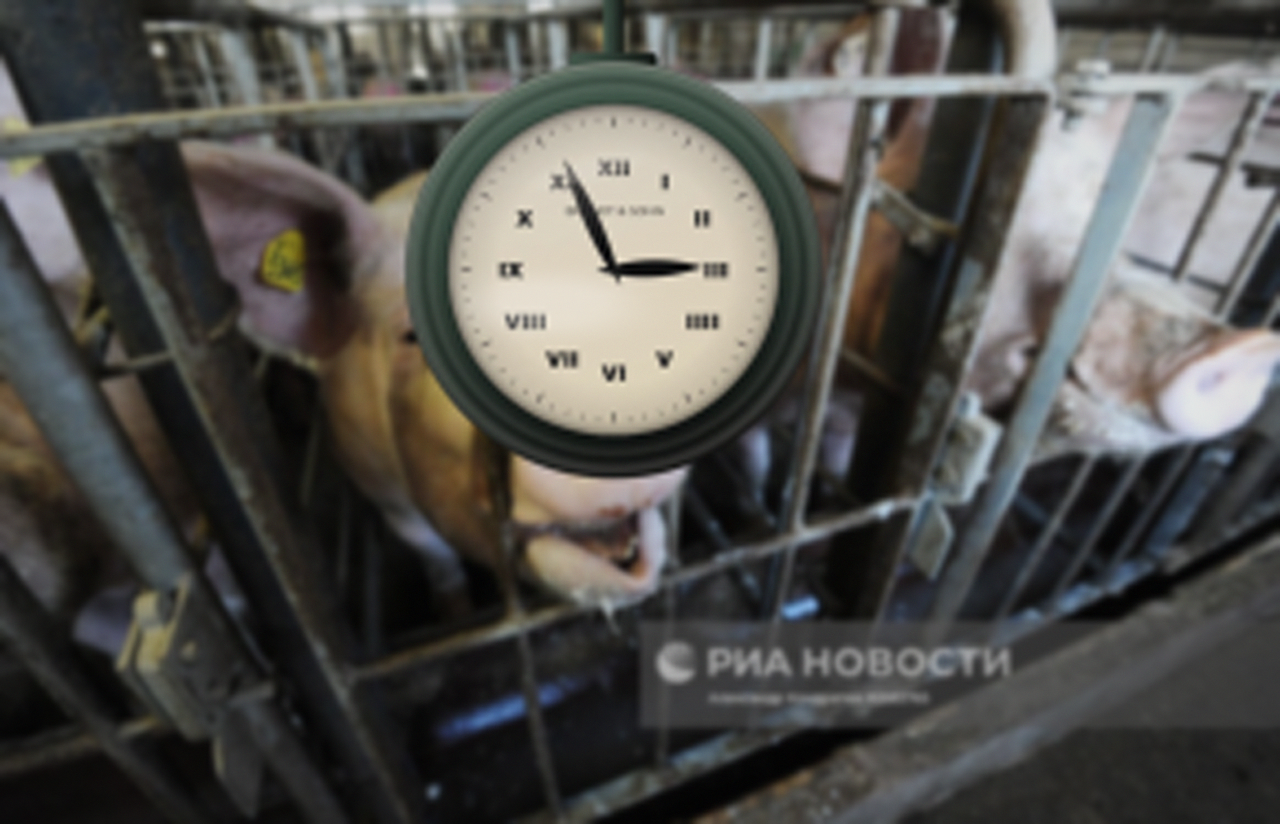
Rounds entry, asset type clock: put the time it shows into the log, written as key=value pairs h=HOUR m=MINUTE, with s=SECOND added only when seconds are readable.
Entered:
h=2 m=56
